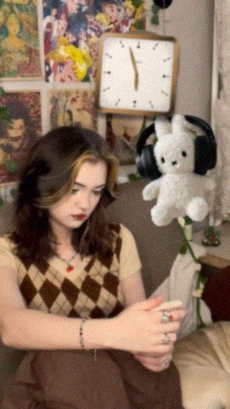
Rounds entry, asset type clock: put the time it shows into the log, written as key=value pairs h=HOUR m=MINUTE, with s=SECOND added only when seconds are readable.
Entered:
h=5 m=57
